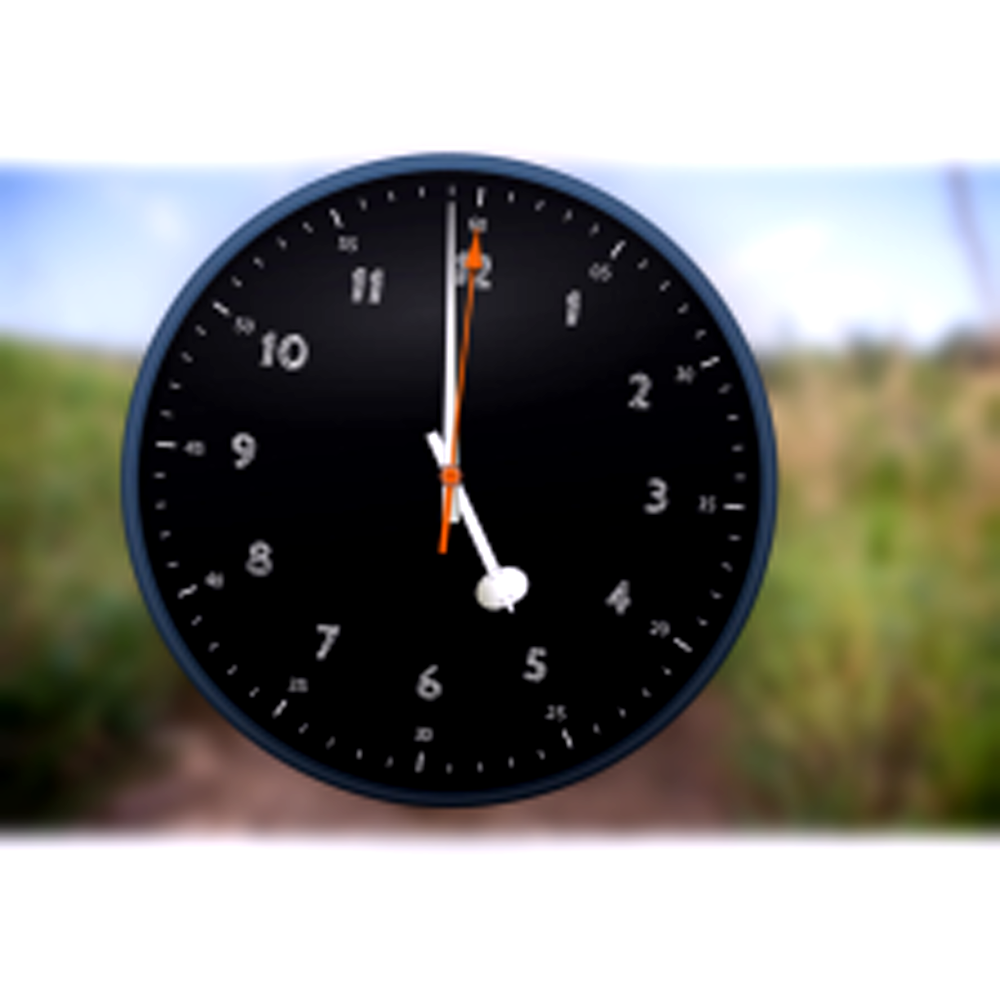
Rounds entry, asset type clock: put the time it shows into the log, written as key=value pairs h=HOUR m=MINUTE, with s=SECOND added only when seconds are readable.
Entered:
h=4 m=59 s=0
